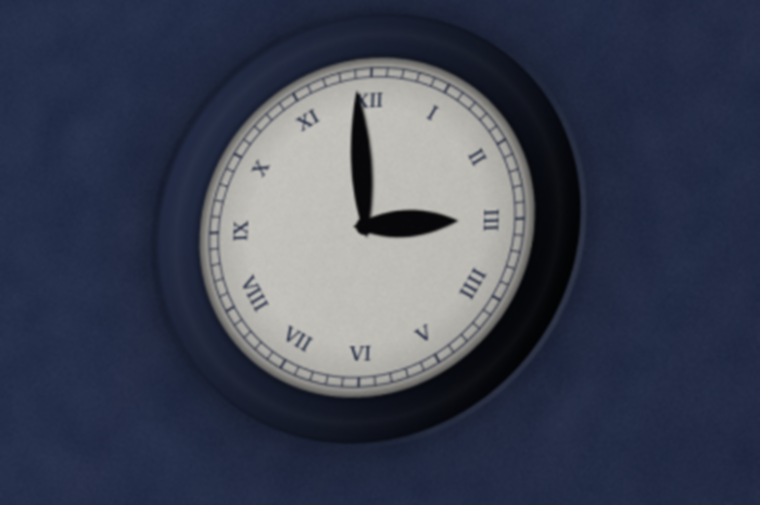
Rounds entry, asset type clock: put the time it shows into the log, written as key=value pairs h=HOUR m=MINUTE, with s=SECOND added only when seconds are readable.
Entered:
h=2 m=59
